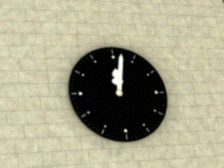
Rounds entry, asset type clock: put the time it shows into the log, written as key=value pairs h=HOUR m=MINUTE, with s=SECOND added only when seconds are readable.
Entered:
h=12 m=2
